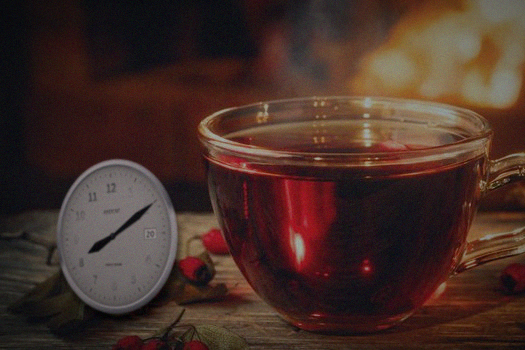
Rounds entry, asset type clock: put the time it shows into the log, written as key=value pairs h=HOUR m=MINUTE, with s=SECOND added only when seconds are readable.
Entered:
h=8 m=10
